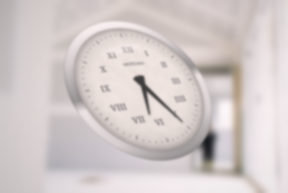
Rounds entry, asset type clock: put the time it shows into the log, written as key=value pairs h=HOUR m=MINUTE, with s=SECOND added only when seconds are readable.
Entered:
h=6 m=25
